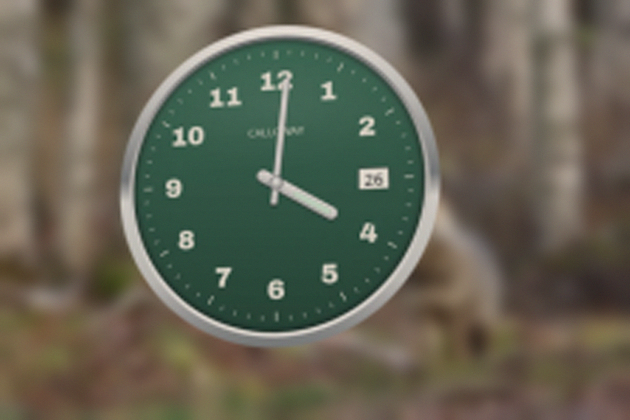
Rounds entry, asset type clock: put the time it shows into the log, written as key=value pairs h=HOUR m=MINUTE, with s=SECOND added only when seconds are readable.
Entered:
h=4 m=1
